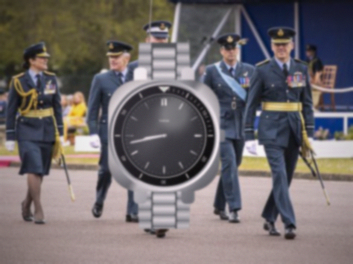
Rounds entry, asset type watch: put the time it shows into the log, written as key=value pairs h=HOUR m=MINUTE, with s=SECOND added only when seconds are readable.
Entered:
h=8 m=43
